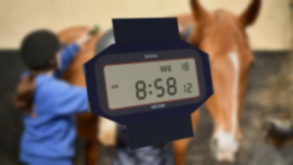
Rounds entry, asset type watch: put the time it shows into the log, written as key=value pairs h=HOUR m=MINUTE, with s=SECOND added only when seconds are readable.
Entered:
h=8 m=58
